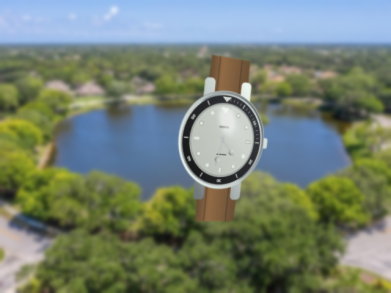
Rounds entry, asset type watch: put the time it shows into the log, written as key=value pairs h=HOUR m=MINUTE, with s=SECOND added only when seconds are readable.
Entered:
h=4 m=32
